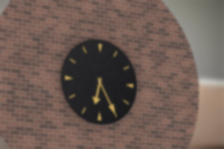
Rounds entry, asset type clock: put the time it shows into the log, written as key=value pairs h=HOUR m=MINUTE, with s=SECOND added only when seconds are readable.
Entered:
h=6 m=25
